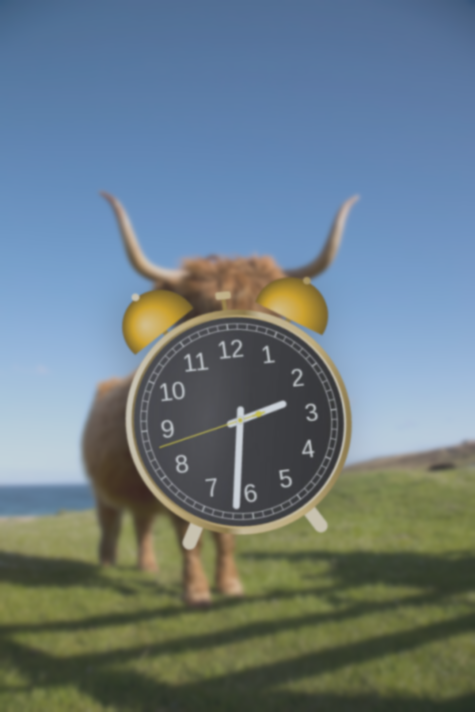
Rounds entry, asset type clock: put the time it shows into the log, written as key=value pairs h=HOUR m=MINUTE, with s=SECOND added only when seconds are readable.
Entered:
h=2 m=31 s=43
